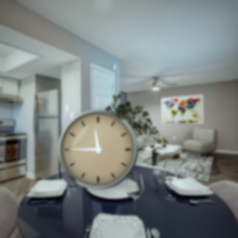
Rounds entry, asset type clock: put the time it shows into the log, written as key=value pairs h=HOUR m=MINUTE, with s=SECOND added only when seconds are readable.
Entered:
h=11 m=45
